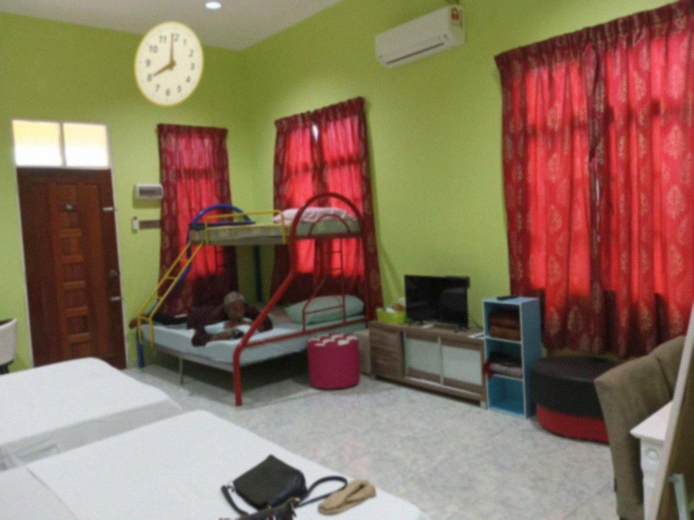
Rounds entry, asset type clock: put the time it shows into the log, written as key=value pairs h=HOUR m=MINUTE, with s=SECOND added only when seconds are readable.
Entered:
h=7 m=59
